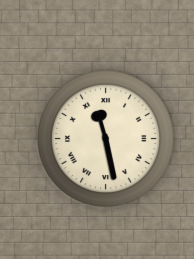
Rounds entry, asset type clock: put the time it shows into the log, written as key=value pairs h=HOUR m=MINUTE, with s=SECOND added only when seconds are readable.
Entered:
h=11 m=28
